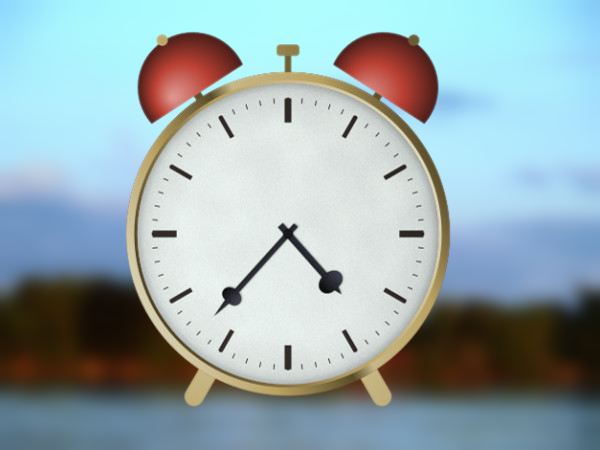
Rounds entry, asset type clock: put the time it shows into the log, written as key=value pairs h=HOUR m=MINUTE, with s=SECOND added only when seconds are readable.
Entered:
h=4 m=37
